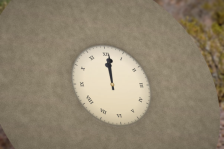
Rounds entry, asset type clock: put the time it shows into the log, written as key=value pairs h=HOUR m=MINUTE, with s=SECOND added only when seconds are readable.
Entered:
h=12 m=1
